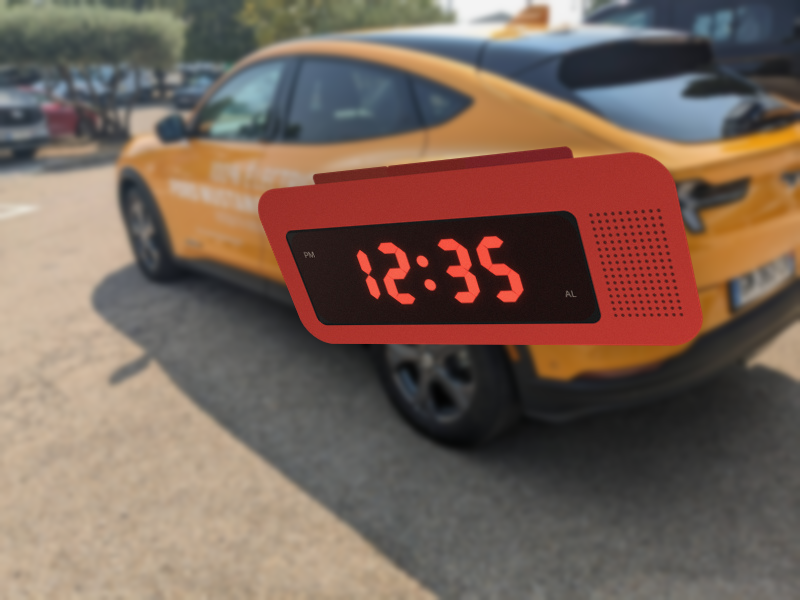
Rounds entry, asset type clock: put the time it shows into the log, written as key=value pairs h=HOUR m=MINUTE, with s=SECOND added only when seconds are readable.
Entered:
h=12 m=35
